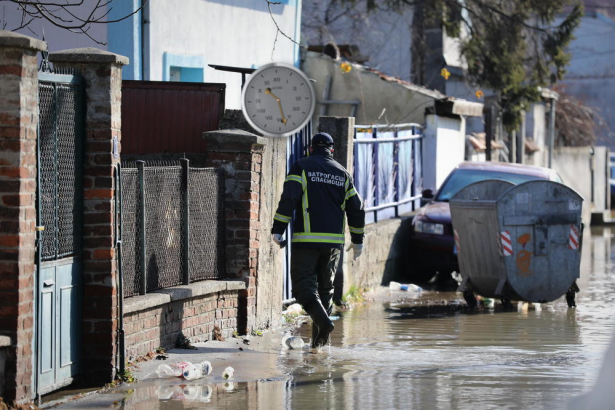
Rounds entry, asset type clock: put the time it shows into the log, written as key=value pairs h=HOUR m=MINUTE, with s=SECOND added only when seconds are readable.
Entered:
h=10 m=28
